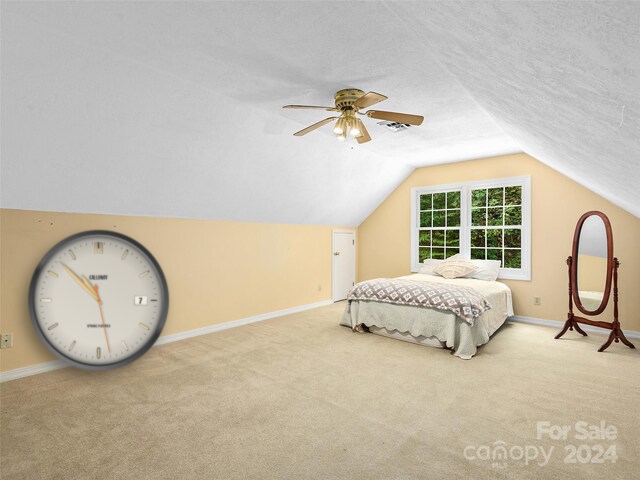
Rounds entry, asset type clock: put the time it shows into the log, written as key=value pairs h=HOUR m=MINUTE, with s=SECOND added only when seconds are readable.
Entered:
h=10 m=52 s=28
